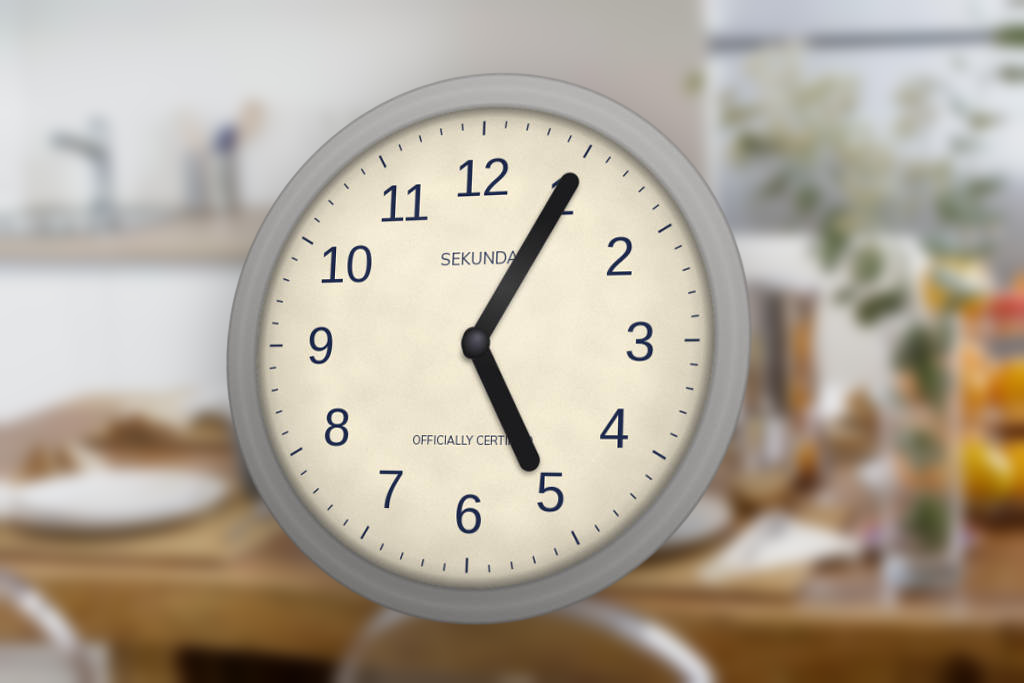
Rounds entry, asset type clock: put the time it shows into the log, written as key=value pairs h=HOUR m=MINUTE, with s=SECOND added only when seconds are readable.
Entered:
h=5 m=5
